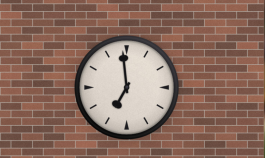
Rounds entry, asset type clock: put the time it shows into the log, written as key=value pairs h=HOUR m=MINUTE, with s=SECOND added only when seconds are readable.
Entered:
h=6 m=59
